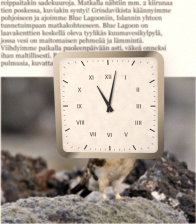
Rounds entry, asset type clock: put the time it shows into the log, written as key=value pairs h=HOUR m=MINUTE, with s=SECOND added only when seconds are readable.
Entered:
h=11 m=2
